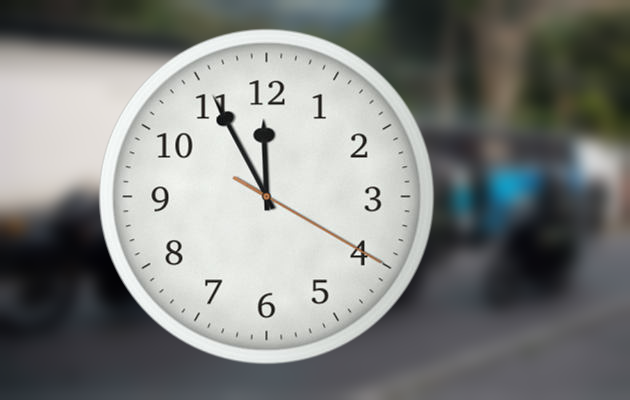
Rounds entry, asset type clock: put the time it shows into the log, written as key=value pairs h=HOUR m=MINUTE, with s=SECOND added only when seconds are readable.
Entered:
h=11 m=55 s=20
